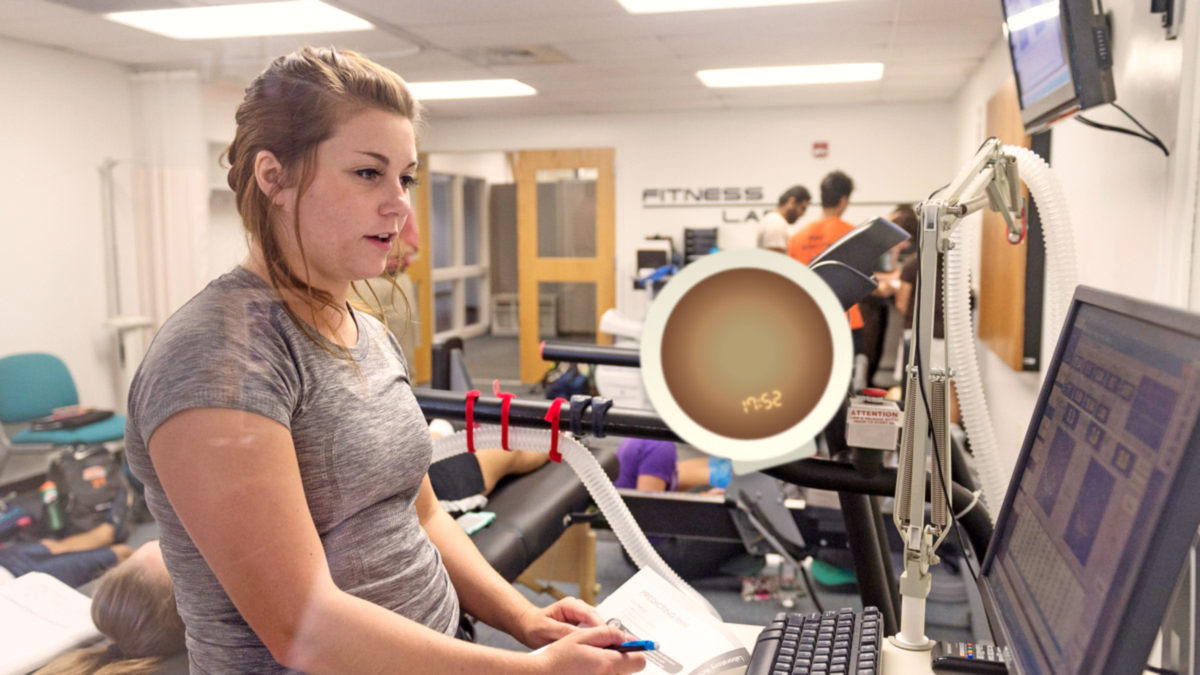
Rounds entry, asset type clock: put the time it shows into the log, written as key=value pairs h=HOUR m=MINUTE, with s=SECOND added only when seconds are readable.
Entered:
h=17 m=52
